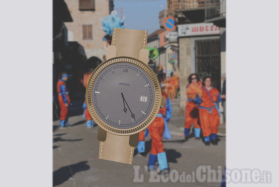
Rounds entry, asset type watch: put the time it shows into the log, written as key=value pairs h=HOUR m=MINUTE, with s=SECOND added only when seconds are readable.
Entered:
h=5 m=24
